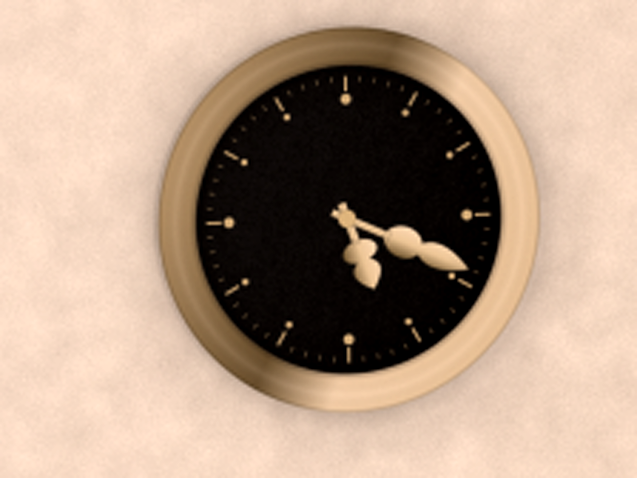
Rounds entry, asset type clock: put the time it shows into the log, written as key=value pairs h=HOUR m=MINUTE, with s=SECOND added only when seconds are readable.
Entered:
h=5 m=19
